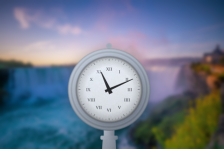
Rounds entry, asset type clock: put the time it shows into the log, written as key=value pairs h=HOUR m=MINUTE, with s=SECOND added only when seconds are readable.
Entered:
h=11 m=11
